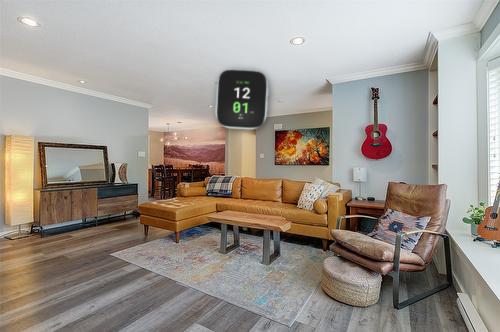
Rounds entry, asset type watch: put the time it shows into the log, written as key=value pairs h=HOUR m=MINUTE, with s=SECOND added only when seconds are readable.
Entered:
h=12 m=1
